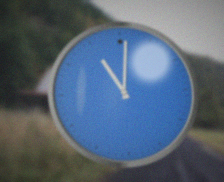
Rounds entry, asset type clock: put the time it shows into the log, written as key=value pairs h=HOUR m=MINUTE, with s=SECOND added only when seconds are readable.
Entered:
h=11 m=1
